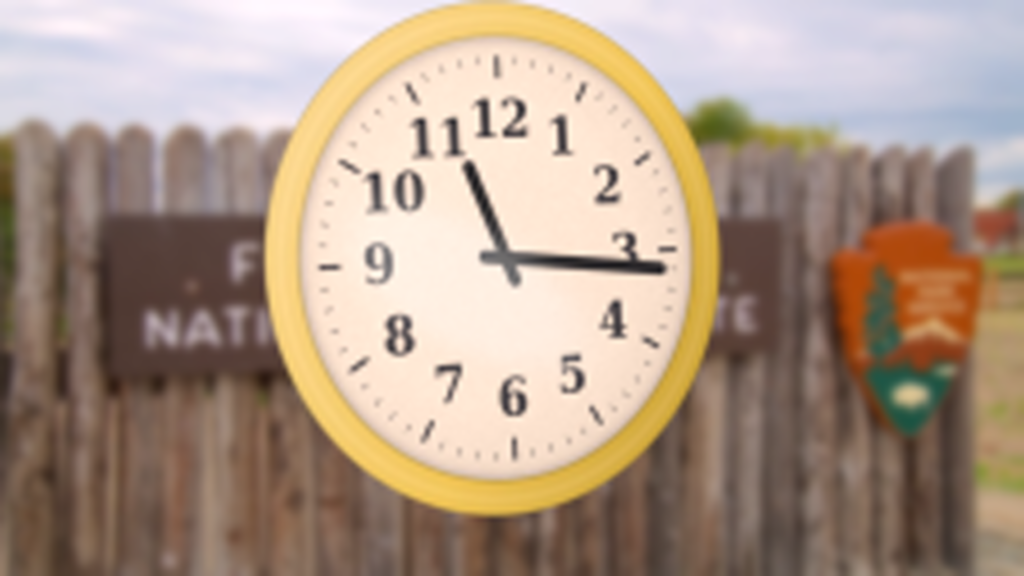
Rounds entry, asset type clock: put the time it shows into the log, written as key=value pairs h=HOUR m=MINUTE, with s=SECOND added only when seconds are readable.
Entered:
h=11 m=16
